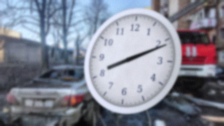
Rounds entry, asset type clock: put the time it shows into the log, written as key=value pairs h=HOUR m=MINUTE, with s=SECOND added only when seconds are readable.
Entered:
h=8 m=11
